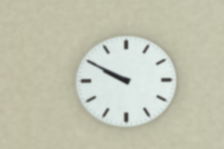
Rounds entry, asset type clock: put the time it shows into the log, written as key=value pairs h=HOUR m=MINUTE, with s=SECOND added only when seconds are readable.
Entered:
h=9 m=50
